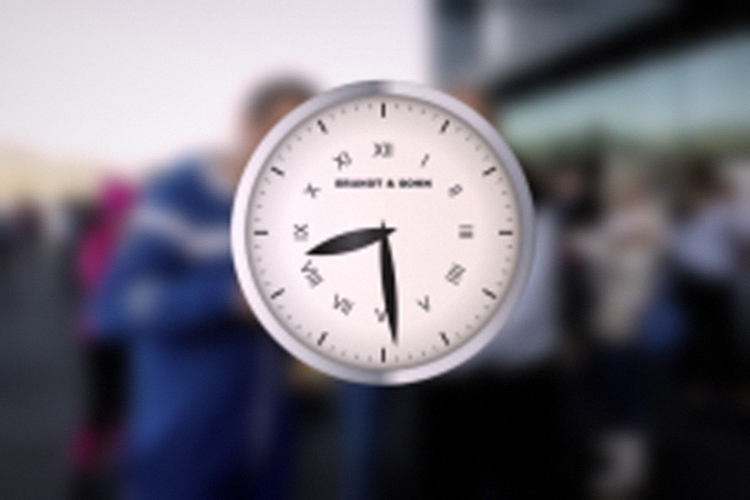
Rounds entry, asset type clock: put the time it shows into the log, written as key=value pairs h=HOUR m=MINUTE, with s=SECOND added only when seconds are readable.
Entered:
h=8 m=29
